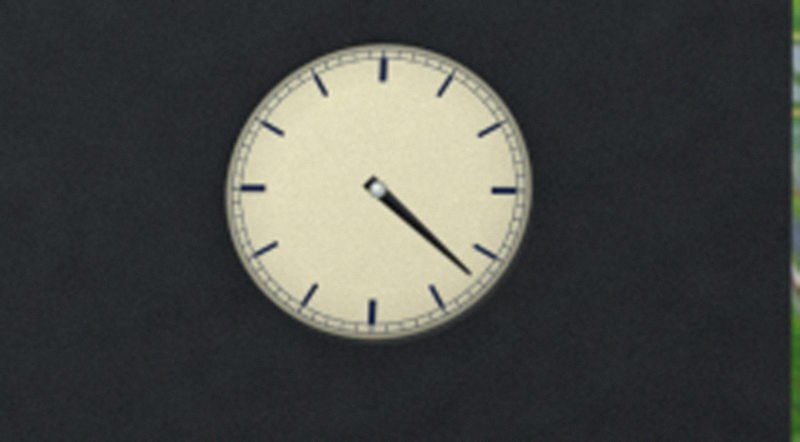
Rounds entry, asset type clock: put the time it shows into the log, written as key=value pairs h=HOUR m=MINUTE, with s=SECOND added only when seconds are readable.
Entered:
h=4 m=22
